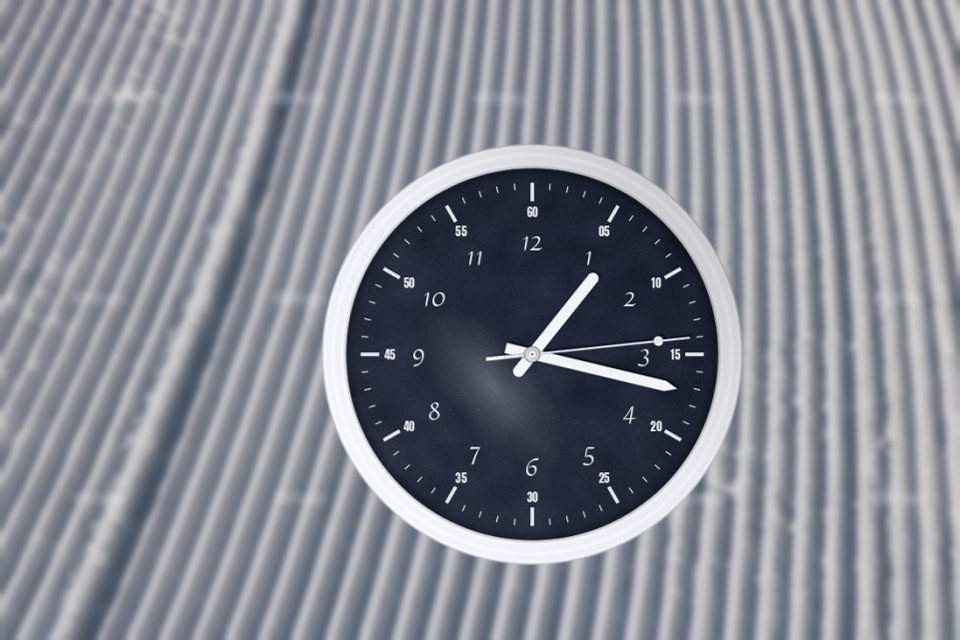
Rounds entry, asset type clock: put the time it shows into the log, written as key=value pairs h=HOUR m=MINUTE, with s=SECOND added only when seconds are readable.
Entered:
h=1 m=17 s=14
